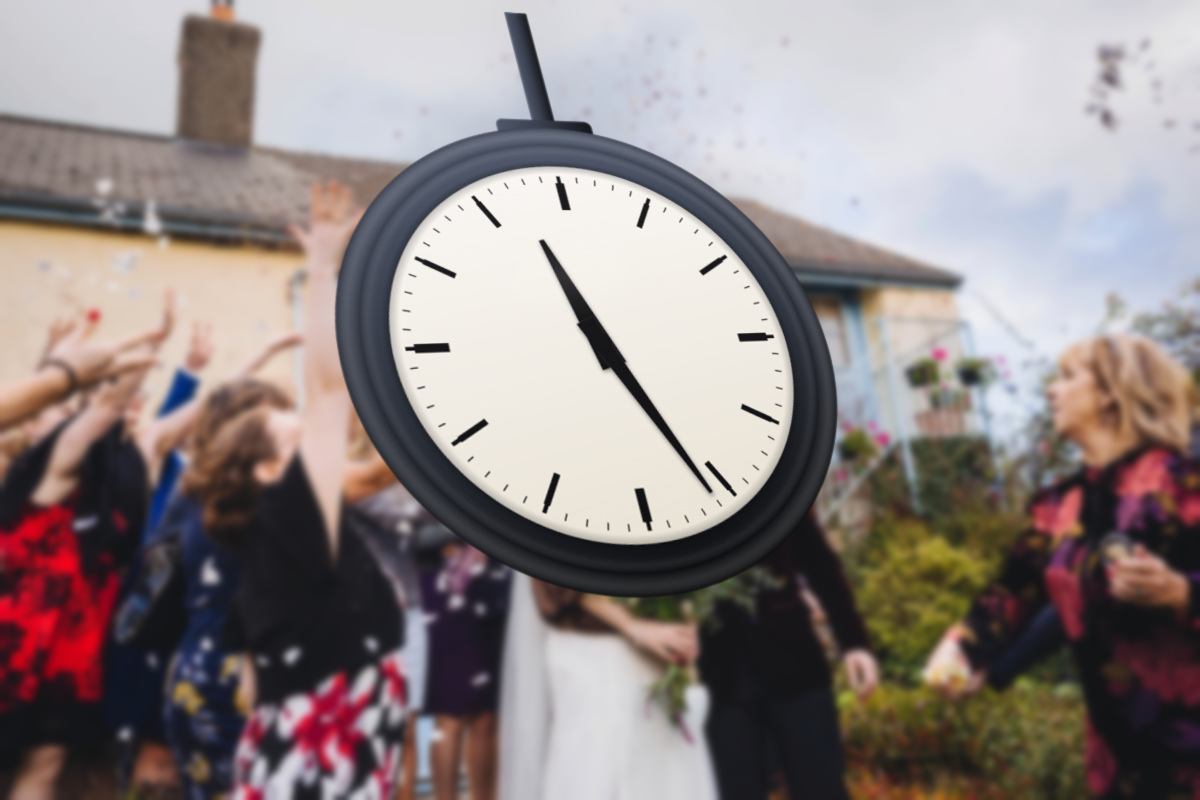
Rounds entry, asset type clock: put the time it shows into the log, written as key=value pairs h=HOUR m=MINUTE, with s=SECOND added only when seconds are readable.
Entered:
h=11 m=26
